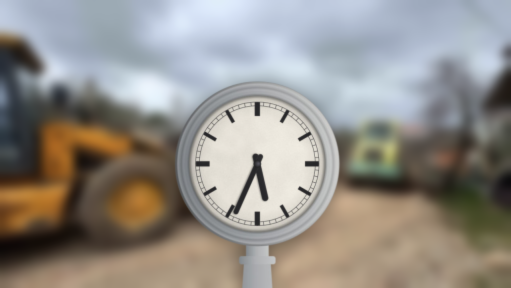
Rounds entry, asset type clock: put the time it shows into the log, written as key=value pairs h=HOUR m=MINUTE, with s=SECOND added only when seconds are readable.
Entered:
h=5 m=34
